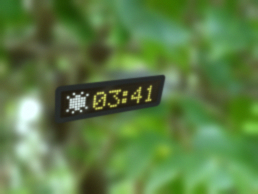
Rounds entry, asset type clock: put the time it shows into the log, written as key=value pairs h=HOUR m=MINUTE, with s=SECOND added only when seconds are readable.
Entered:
h=3 m=41
